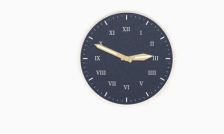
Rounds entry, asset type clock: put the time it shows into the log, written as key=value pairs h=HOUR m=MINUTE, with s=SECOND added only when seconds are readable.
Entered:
h=2 m=49
